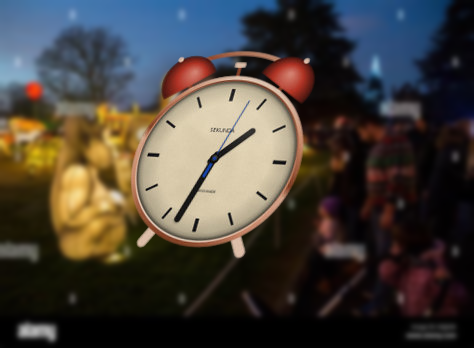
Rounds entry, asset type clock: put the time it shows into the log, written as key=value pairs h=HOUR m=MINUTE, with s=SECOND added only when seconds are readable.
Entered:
h=1 m=33 s=3
